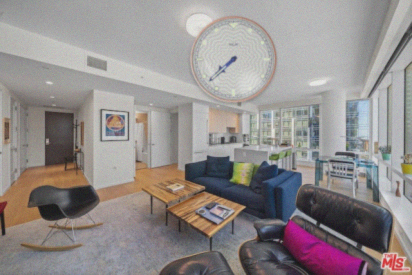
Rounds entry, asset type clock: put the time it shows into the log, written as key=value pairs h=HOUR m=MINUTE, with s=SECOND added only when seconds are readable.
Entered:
h=7 m=38
